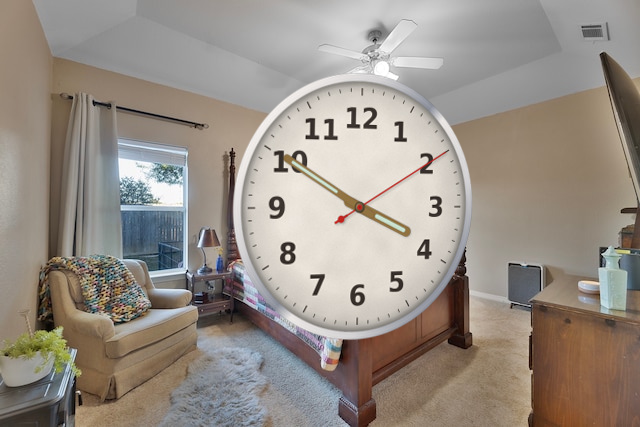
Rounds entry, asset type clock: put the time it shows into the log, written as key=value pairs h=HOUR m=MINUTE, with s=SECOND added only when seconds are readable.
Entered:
h=3 m=50 s=10
